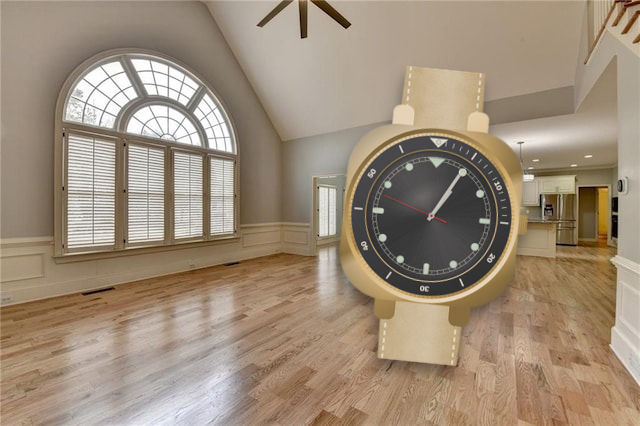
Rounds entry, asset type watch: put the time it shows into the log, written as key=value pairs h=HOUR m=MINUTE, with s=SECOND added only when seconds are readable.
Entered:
h=1 m=4 s=48
